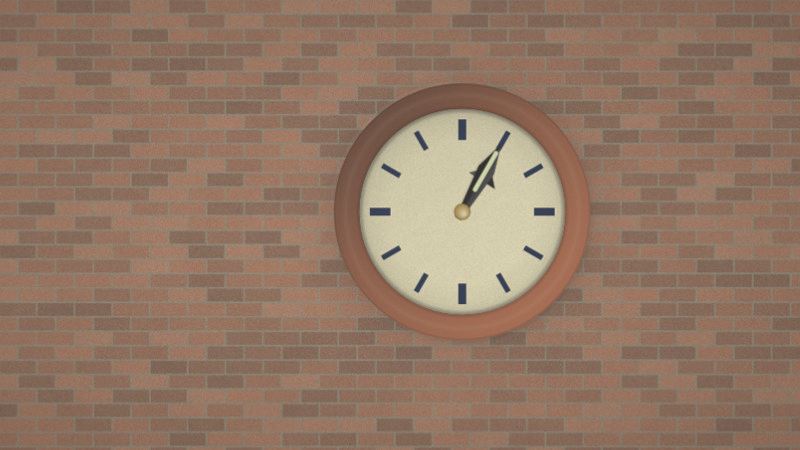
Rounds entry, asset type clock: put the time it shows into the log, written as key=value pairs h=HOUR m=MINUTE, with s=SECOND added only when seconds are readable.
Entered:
h=1 m=5
